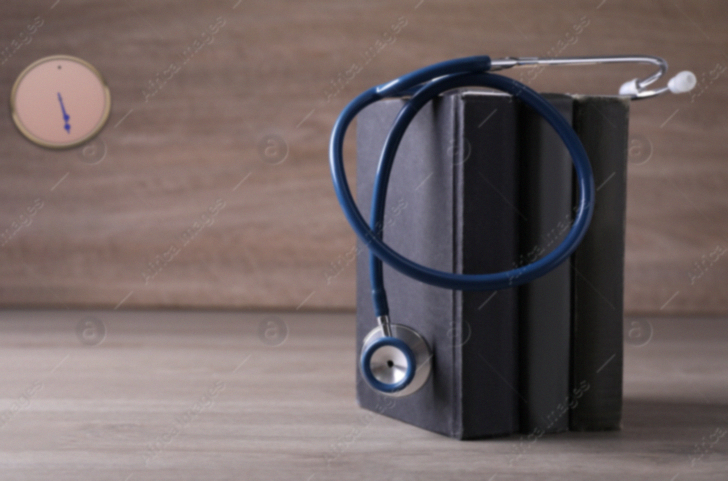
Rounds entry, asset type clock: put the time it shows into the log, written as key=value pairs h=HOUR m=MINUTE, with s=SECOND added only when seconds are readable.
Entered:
h=5 m=28
